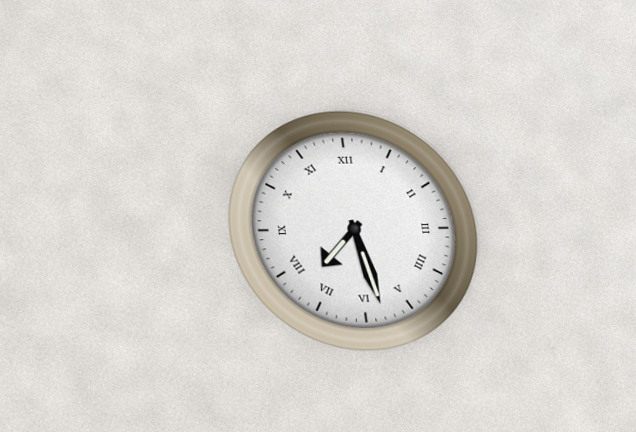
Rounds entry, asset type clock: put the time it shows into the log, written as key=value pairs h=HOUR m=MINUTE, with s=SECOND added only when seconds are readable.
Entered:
h=7 m=28
